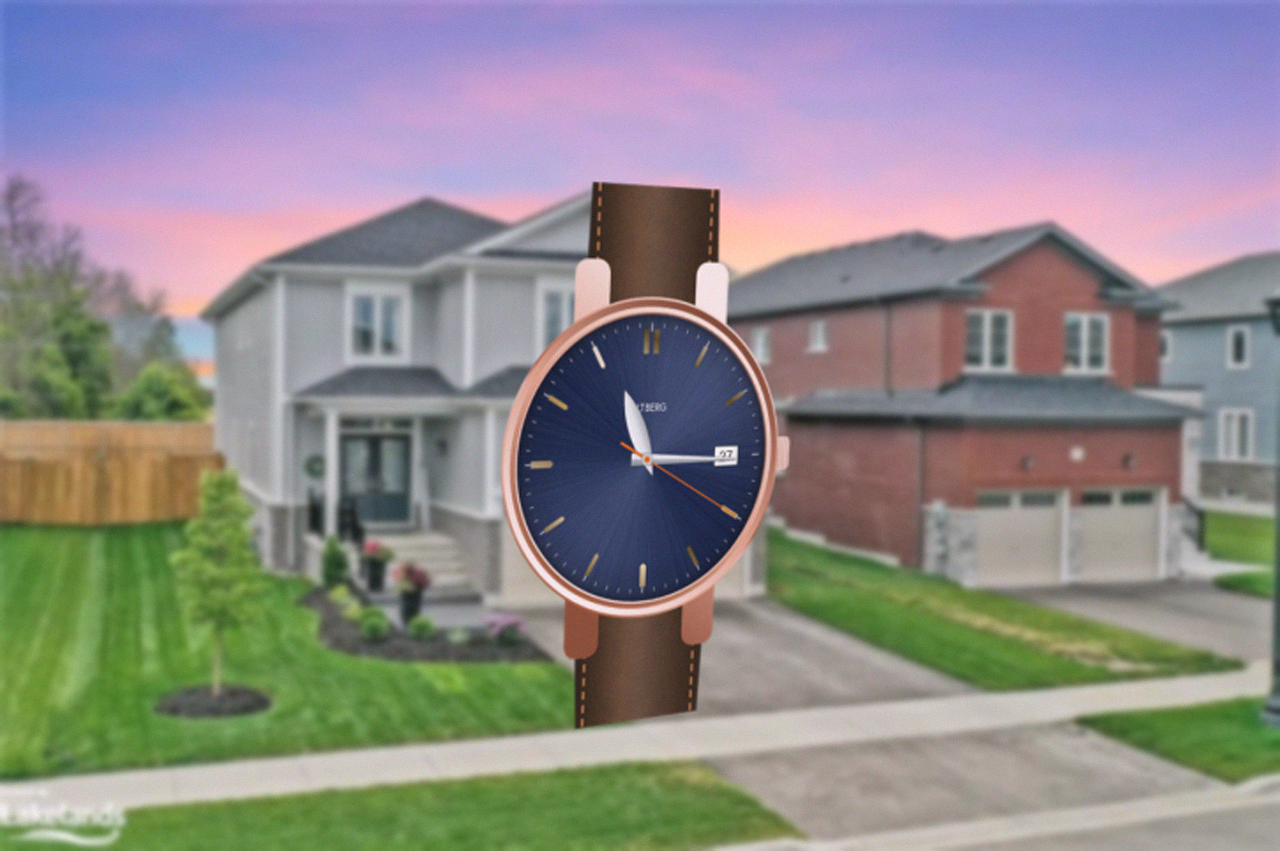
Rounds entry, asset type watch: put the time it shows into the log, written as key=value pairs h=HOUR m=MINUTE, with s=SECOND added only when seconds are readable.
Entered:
h=11 m=15 s=20
